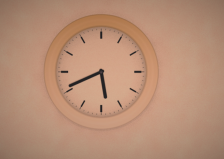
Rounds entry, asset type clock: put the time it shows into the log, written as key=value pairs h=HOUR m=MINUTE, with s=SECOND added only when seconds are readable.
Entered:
h=5 m=41
